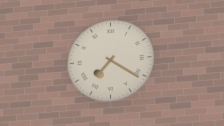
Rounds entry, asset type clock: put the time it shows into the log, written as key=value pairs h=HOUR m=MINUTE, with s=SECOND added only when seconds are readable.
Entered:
h=7 m=21
